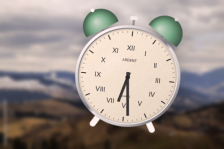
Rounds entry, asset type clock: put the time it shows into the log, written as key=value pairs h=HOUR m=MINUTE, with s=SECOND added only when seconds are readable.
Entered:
h=6 m=29
